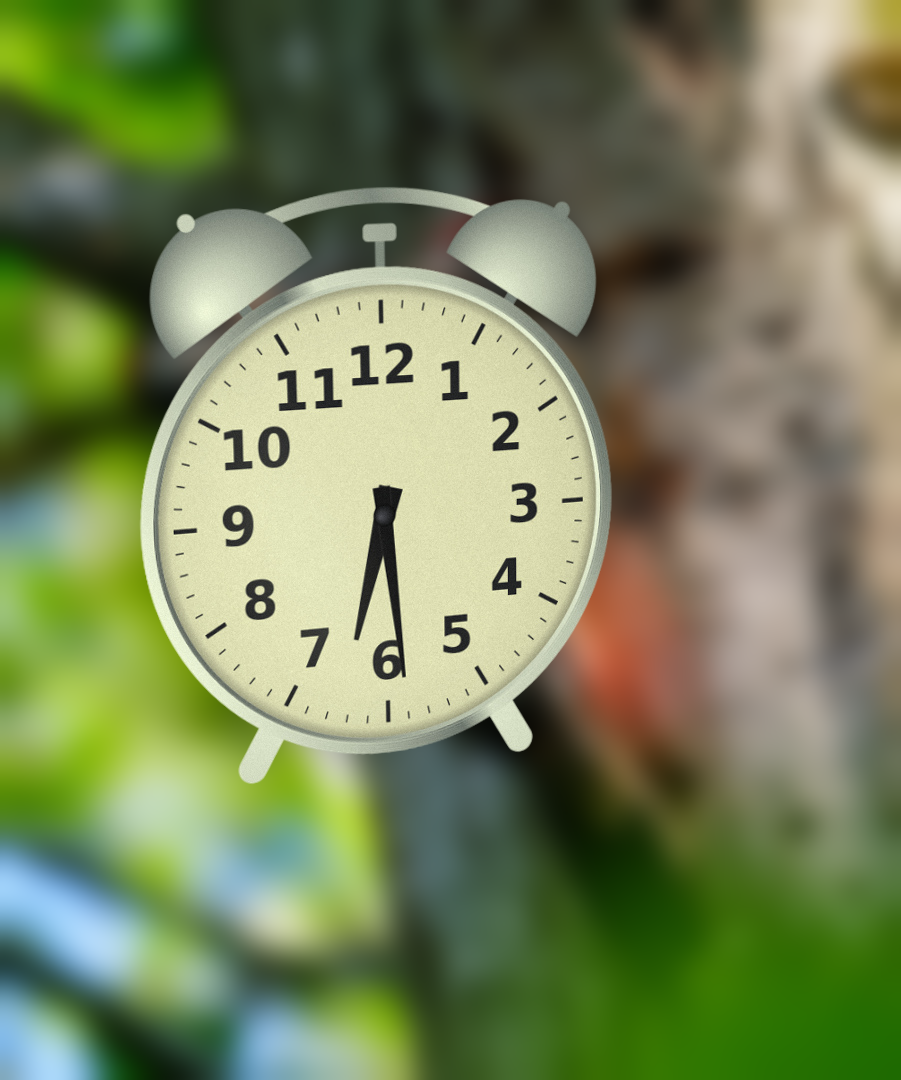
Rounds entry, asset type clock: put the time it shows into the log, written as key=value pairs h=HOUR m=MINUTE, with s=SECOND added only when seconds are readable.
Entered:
h=6 m=29
